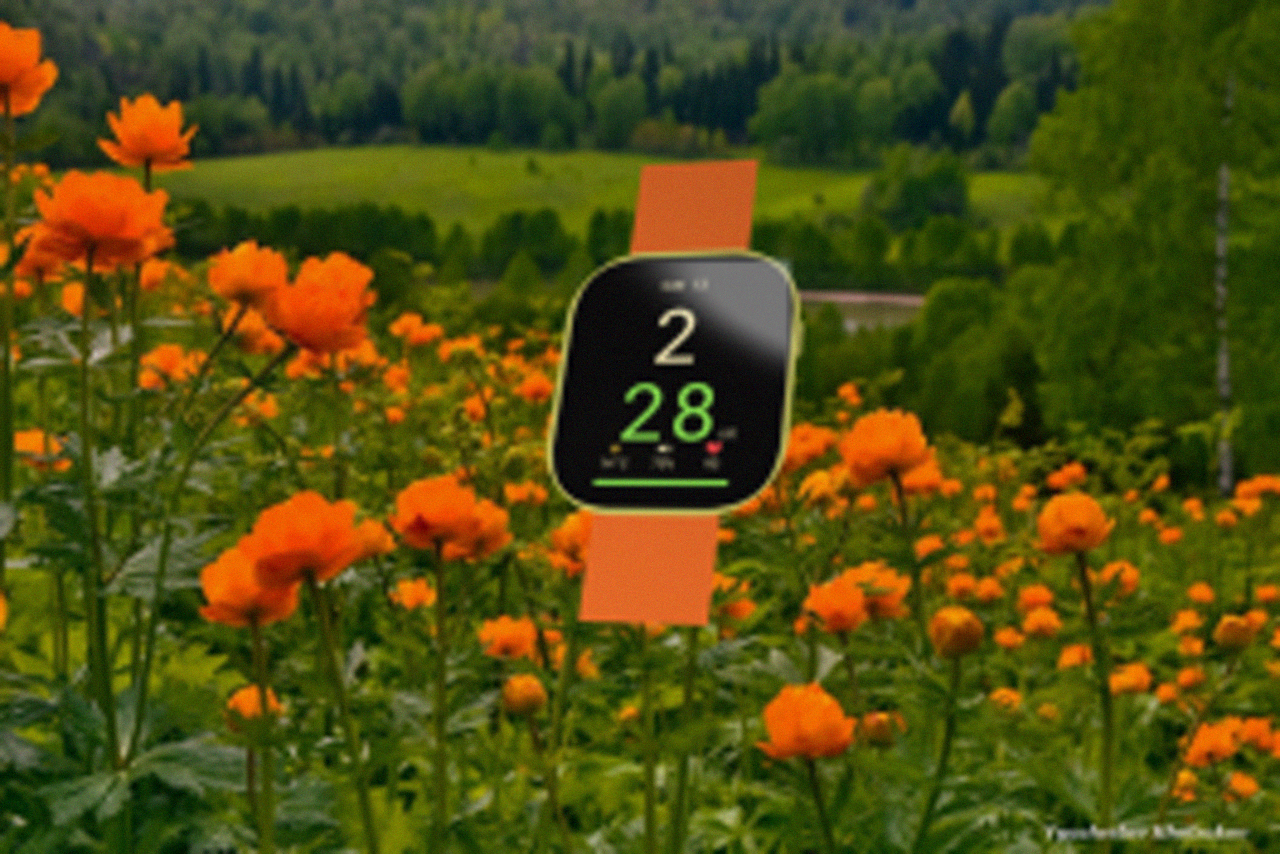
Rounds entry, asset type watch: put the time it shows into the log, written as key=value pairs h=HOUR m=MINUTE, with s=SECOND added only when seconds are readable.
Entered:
h=2 m=28
